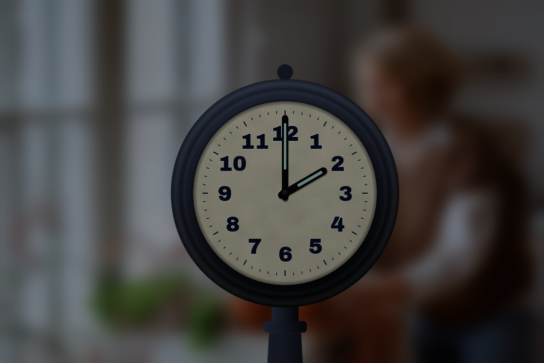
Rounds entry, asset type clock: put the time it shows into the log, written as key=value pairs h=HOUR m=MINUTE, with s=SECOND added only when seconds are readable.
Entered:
h=2 m=0
